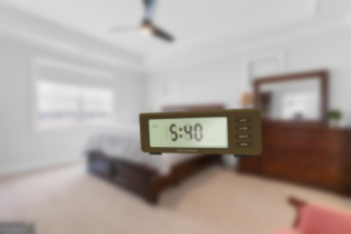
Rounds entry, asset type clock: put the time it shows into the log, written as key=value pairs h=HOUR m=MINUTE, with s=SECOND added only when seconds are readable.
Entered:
h=5 m=40
